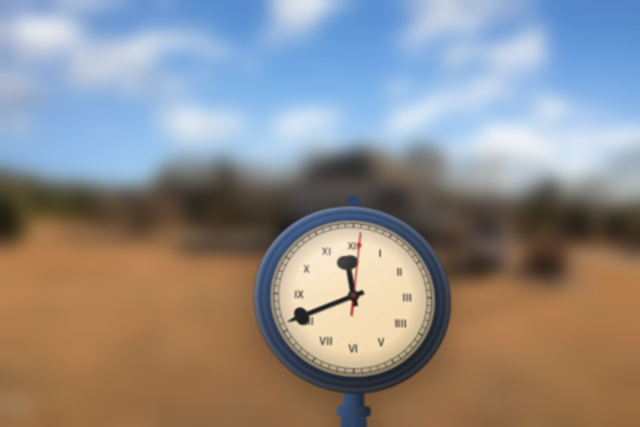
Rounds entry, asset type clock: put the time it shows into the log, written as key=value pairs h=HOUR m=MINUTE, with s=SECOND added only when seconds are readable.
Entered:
h=11 m=41 s=1
